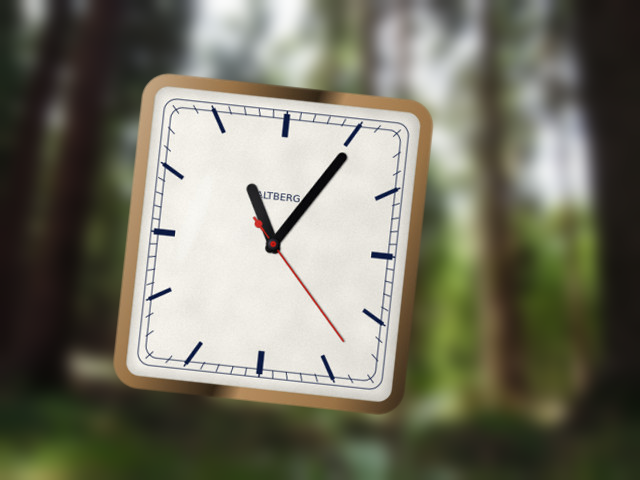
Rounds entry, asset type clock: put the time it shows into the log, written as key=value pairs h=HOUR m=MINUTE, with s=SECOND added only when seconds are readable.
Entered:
h=11 m=5 s=23
